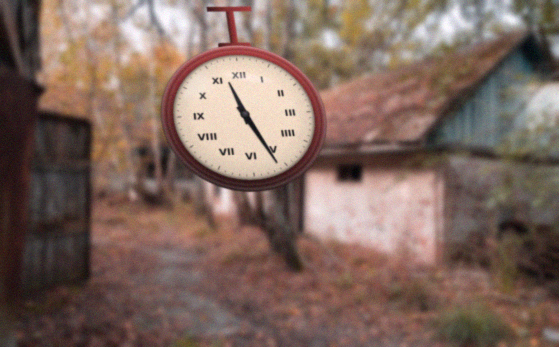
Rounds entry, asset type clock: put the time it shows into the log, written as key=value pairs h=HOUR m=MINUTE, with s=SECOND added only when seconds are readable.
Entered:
h=11 m=26
